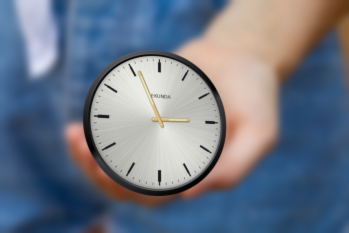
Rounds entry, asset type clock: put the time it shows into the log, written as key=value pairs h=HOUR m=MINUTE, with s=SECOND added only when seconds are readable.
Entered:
h=2 m=56
